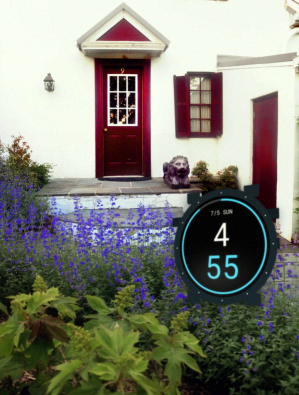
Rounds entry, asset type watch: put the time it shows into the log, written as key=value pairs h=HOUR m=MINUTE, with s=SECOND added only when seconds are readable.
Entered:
h=4 m=55
